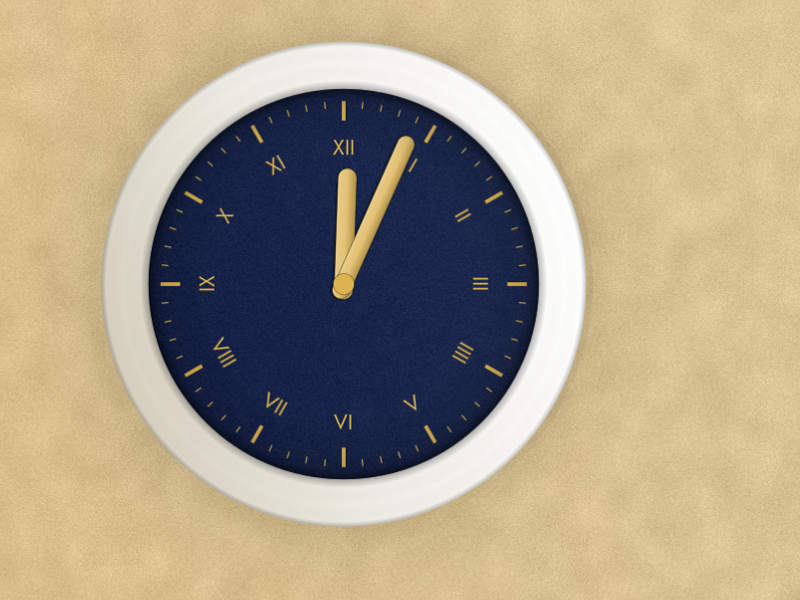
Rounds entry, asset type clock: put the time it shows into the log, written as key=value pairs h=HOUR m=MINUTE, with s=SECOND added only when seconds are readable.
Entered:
h=12 m=4
